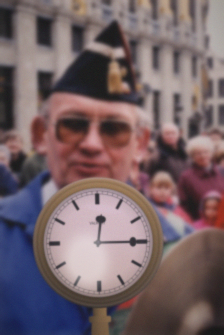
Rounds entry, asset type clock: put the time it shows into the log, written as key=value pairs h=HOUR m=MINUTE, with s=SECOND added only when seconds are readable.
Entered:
h=12 m=15
